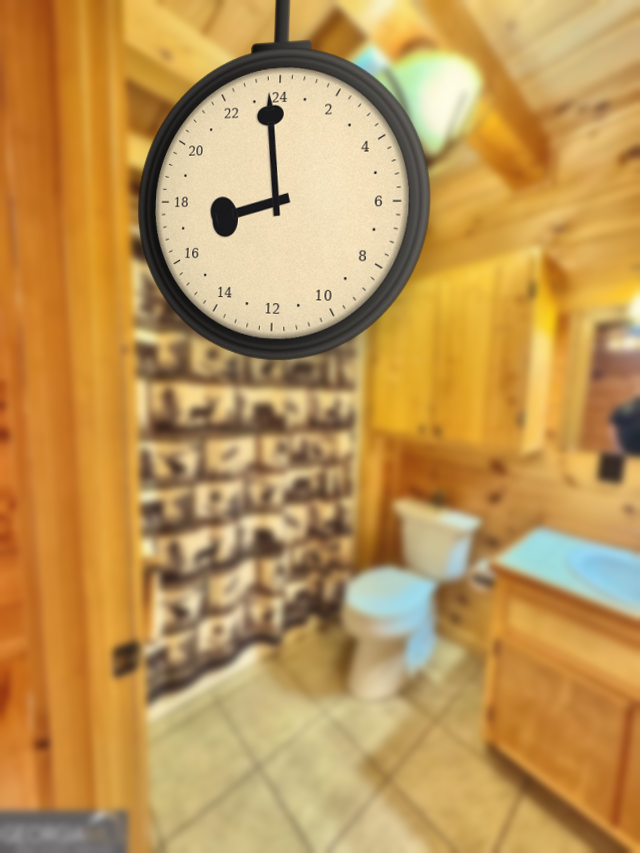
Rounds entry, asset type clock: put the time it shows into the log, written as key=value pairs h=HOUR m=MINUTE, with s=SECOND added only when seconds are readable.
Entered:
h=16 m=59
